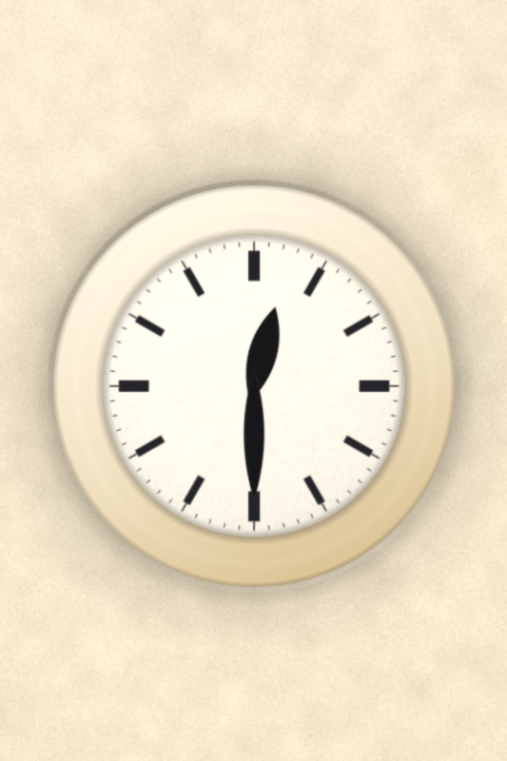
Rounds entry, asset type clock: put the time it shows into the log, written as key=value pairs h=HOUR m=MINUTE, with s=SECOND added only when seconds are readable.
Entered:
h=12 m=30
